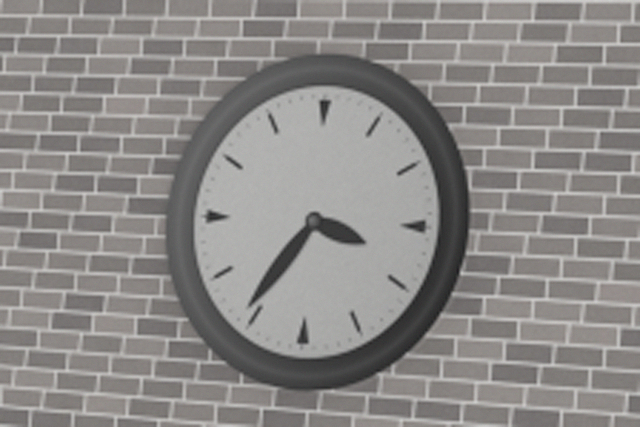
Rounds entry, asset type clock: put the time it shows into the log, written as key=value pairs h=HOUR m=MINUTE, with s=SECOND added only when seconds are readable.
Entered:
h=3 m=36
